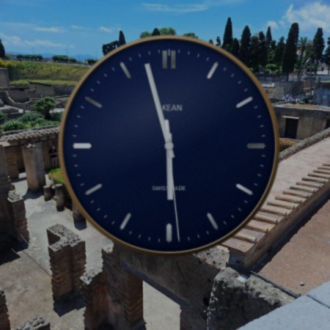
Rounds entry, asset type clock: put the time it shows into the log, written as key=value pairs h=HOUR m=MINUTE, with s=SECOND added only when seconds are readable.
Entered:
h=5 m=57 s=29
